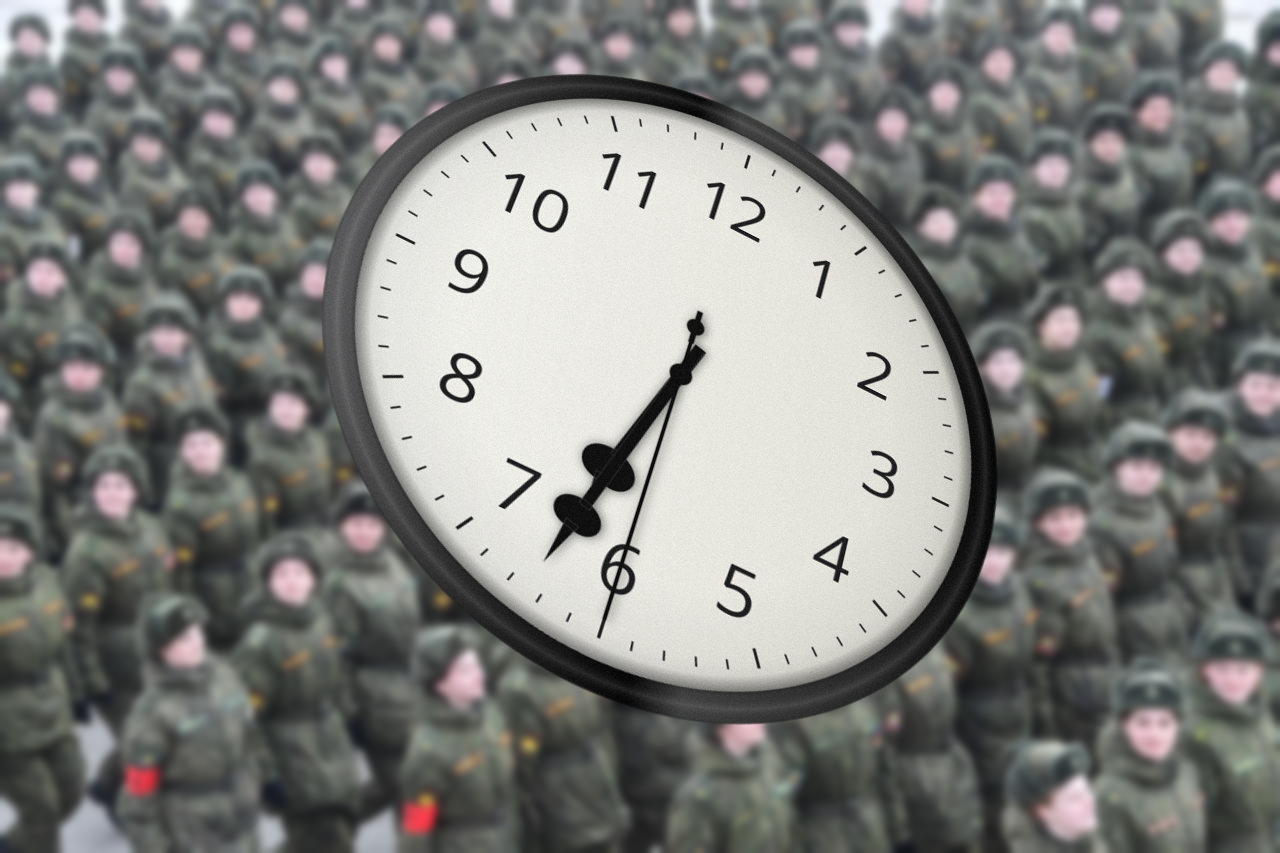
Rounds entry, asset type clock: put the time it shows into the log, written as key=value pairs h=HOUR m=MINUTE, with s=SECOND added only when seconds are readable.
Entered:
h=6 m=32 s=30
